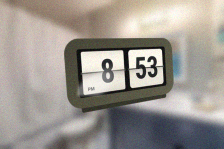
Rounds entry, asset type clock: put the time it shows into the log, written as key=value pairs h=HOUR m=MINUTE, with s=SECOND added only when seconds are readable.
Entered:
h=8 m=53
